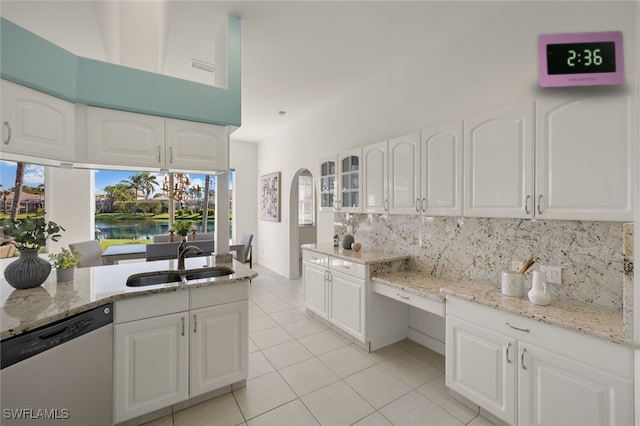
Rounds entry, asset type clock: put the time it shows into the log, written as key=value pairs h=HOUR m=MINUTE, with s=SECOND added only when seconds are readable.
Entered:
h=2 m=36
